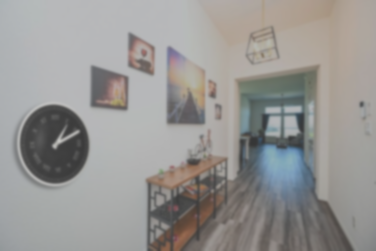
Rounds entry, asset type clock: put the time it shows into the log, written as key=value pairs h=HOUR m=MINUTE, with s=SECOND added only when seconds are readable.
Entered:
h=1 m=11
